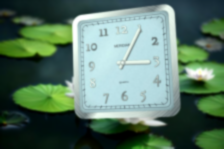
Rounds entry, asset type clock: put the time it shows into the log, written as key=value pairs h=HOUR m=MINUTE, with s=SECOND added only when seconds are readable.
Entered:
h=3 m=5
